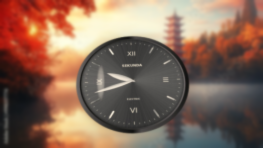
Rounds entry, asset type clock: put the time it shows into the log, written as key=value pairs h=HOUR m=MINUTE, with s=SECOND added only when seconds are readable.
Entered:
h=9 m=42
